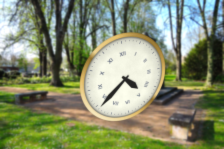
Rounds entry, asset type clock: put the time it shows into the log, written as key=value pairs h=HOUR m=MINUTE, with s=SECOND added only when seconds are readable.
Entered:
h=4 m=39
